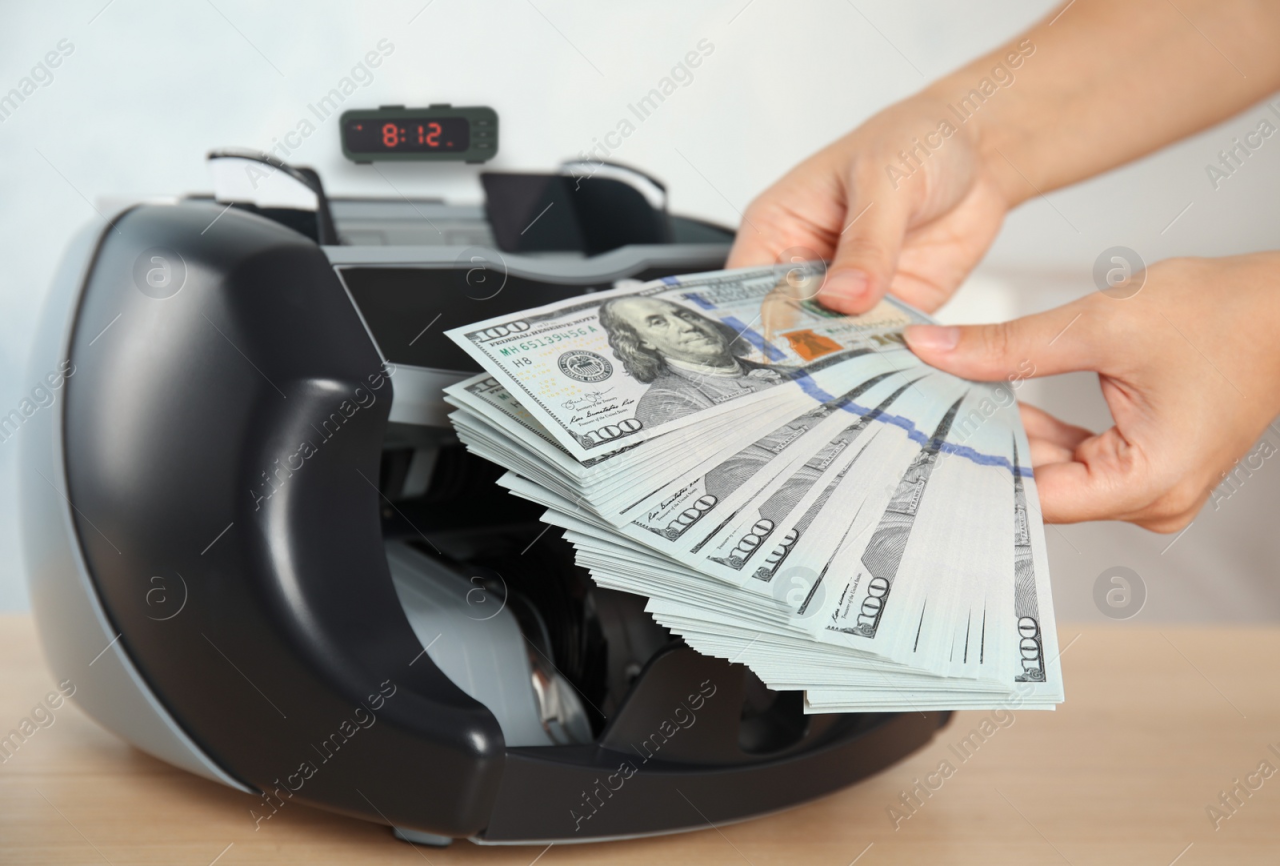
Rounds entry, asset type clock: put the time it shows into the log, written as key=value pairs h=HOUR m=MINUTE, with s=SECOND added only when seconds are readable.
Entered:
h=8 m=12
